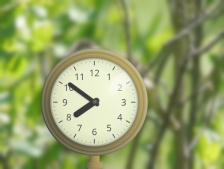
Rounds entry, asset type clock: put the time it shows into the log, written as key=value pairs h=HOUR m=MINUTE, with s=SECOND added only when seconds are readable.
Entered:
h=7 m=51
